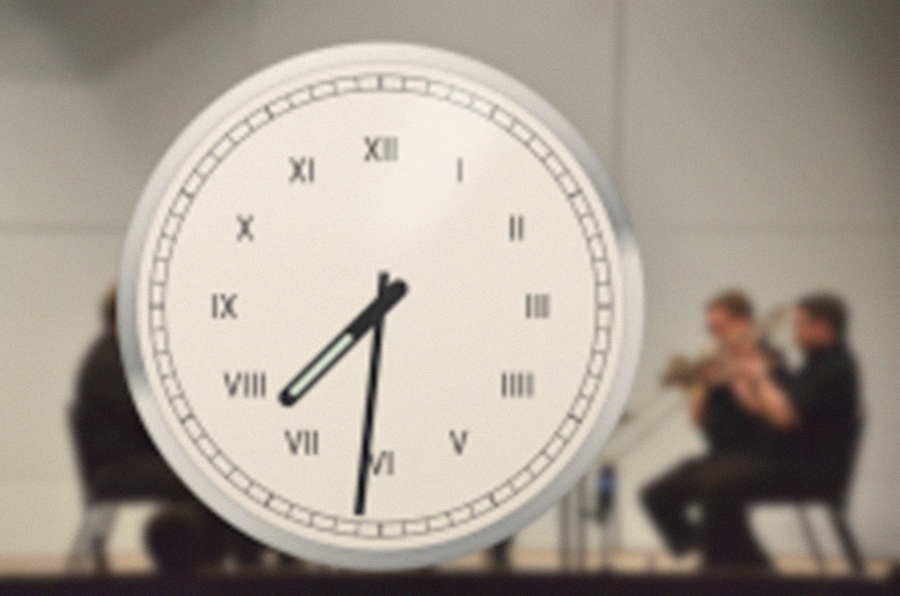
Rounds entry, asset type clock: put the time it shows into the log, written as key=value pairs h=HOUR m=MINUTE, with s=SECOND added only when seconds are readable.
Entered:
h=7 m=31
